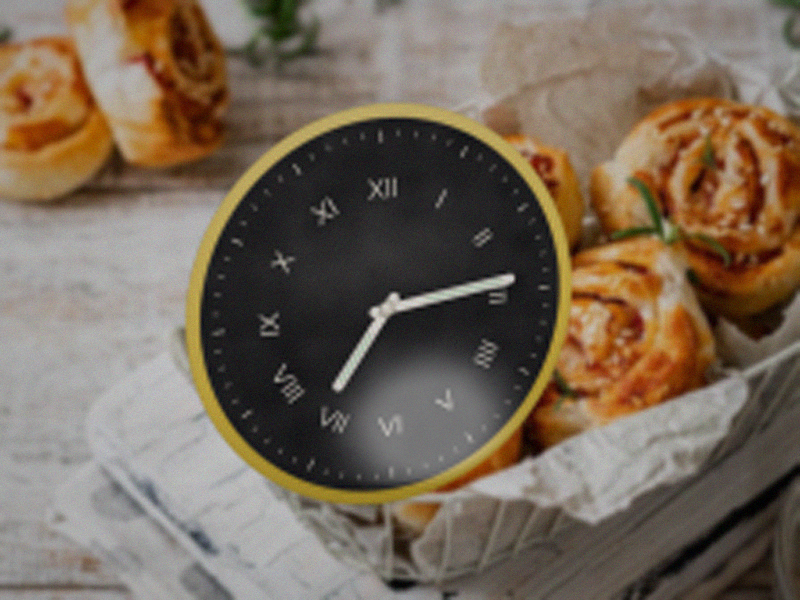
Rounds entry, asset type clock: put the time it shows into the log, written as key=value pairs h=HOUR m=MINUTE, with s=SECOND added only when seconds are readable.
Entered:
h=7 m=14
